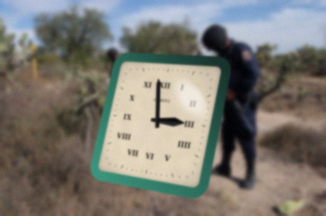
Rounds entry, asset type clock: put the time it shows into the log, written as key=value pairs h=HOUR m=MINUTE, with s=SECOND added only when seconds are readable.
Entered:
h=2 m=58
